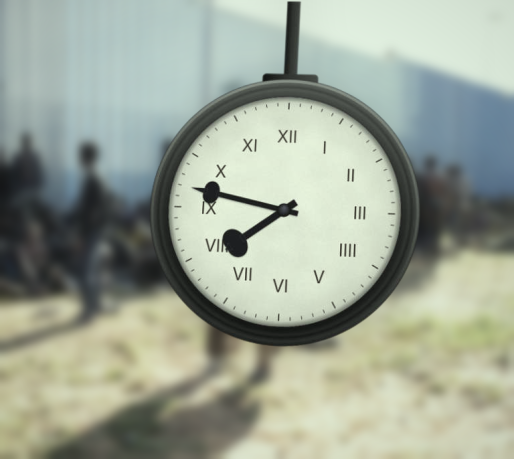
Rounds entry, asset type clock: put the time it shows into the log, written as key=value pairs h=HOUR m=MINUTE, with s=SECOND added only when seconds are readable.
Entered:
h=7 m=47
